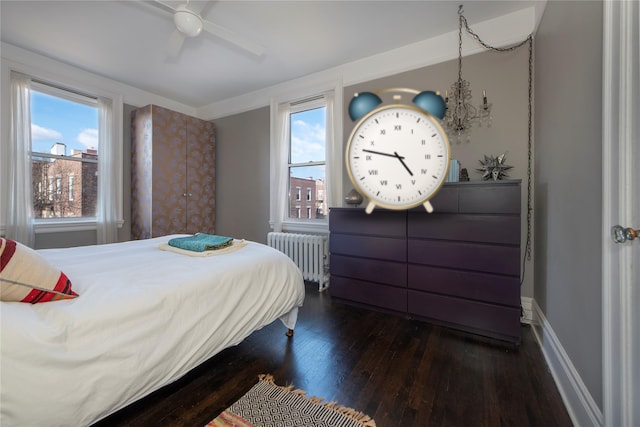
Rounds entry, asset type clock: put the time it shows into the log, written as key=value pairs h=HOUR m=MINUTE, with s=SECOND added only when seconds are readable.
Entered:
h=4 m=47
